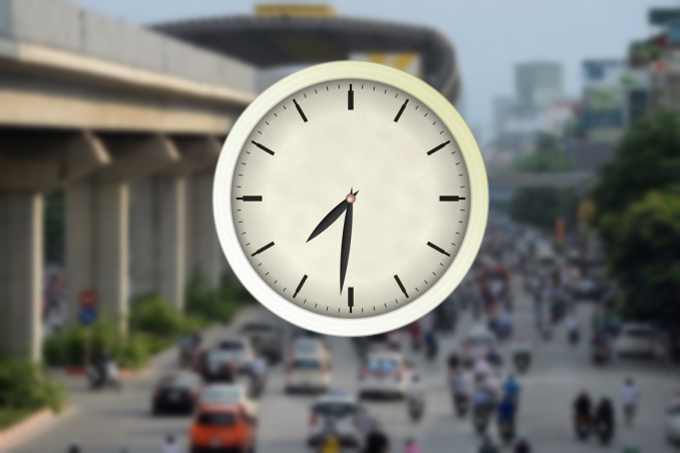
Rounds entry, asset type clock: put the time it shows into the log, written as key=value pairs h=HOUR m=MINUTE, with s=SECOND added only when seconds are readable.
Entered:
h=7 m=31
